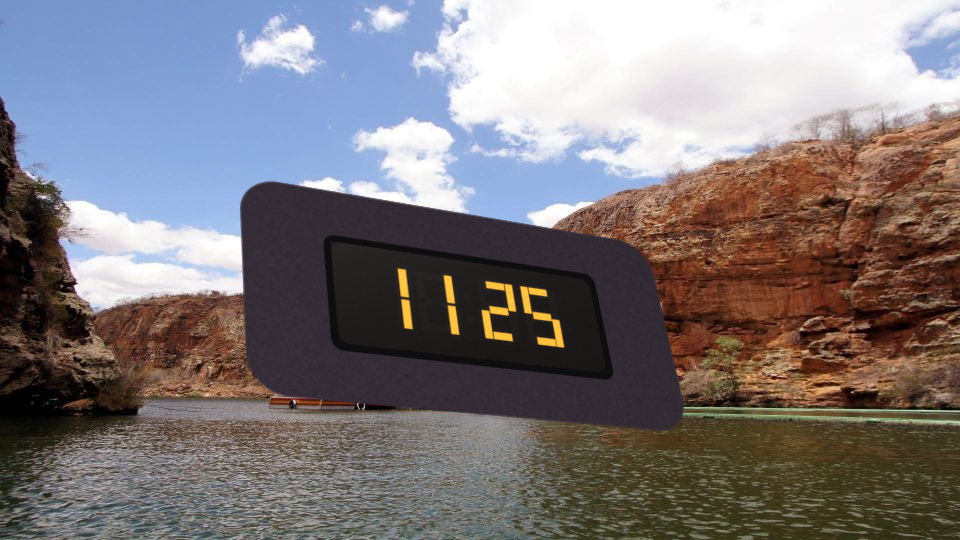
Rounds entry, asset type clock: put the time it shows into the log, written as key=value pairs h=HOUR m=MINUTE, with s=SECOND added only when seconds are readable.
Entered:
h=11 m=25
